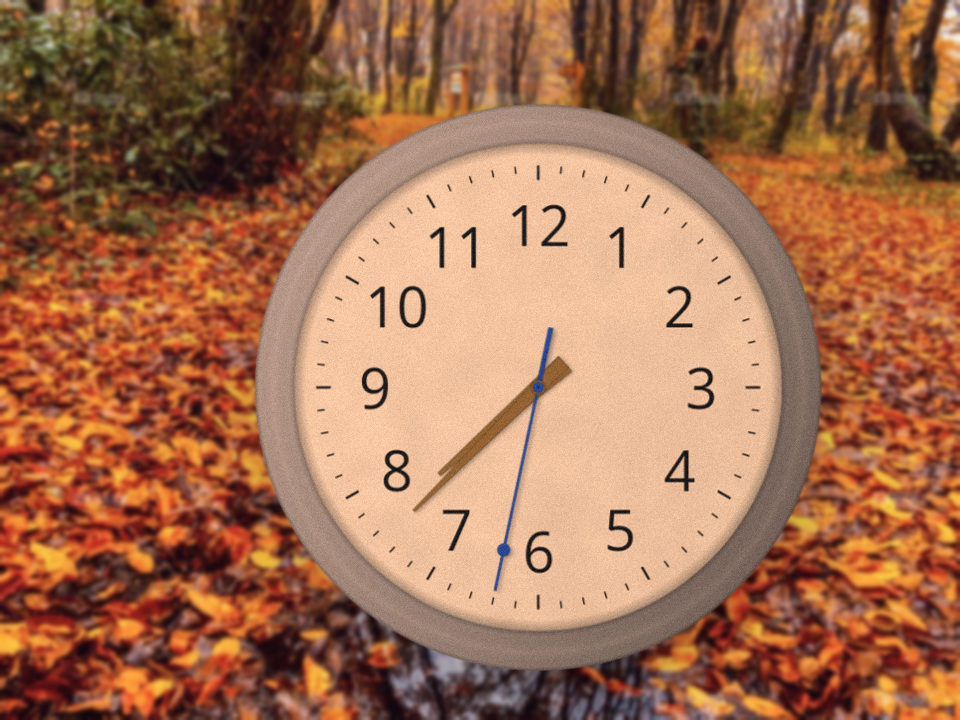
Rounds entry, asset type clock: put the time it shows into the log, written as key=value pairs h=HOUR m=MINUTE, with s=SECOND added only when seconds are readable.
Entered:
h=7 m=37 s=32
